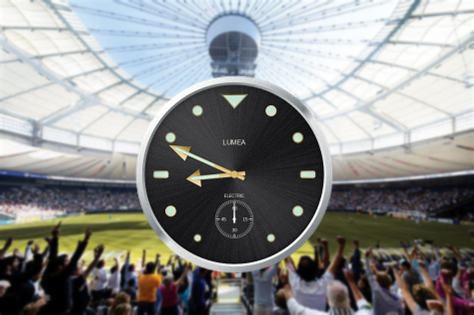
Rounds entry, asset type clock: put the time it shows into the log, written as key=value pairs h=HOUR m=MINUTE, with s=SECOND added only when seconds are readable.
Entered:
h=8 m=49
